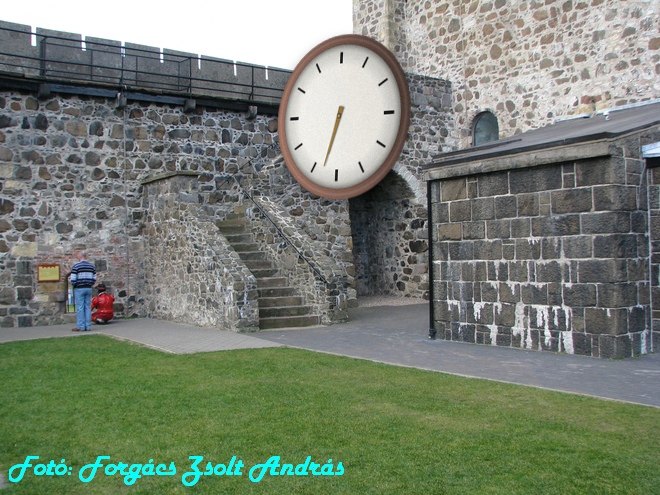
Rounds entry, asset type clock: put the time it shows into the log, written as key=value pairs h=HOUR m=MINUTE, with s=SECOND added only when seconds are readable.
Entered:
h=6 m=33
